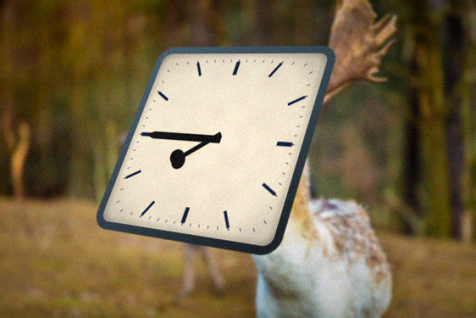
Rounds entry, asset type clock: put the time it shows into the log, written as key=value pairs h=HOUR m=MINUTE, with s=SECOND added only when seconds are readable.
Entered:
h=7 m=45
